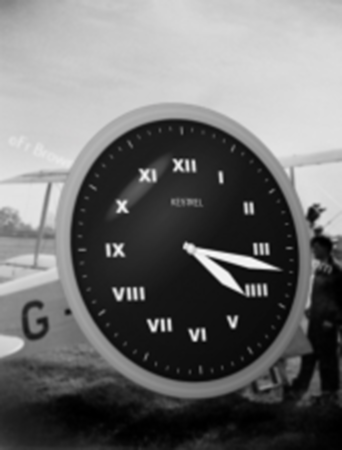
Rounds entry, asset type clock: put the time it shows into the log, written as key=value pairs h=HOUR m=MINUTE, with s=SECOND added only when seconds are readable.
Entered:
h=4 m=17
